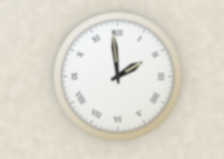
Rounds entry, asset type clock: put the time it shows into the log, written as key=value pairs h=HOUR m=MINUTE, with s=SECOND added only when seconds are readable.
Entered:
h=1 m=59
